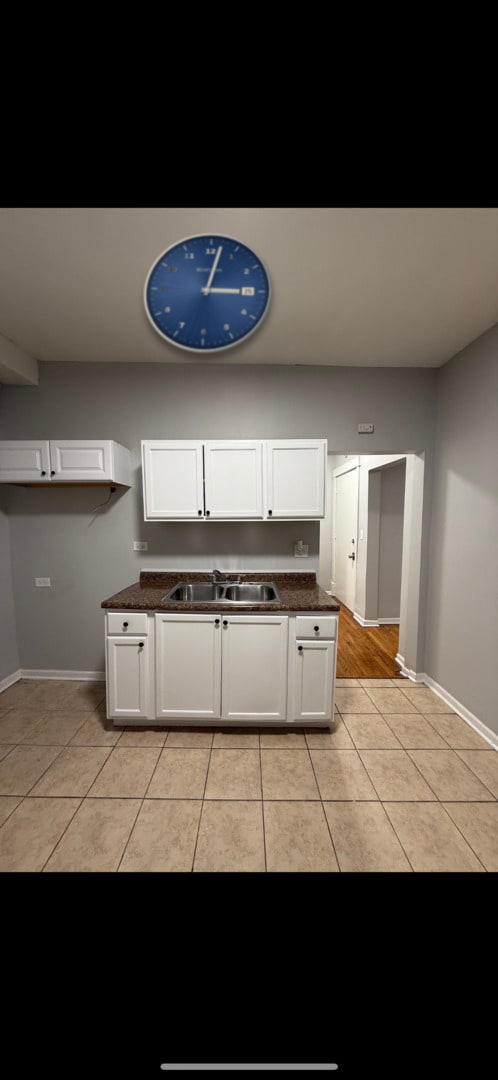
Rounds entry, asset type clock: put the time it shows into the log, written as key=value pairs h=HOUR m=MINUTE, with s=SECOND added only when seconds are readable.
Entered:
h=3 m=2
